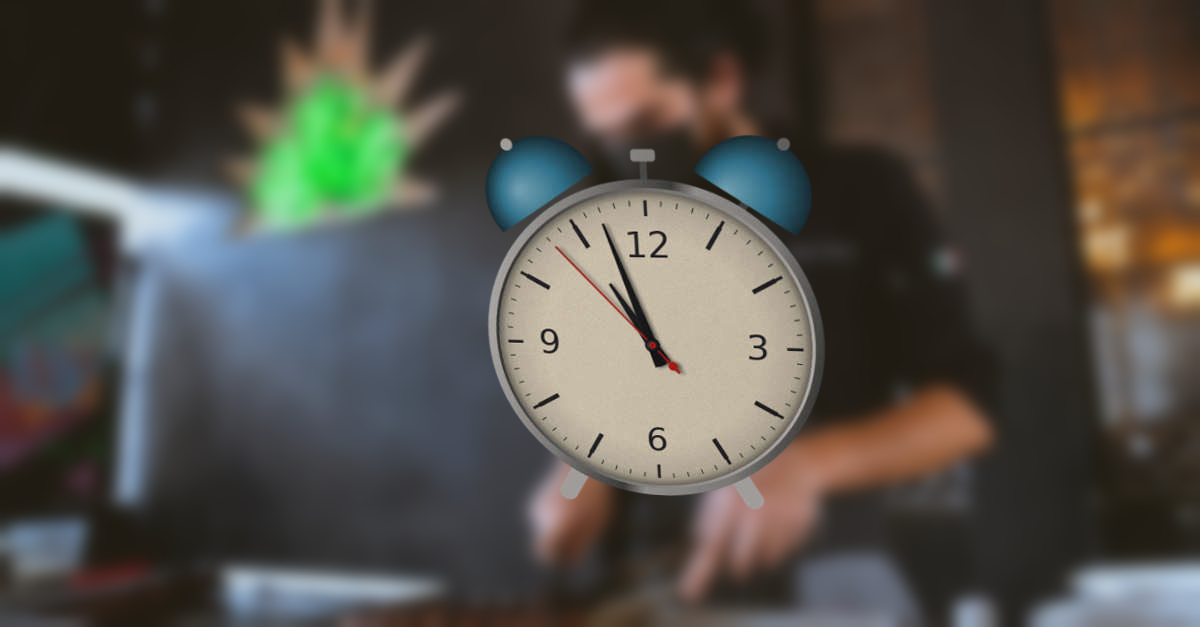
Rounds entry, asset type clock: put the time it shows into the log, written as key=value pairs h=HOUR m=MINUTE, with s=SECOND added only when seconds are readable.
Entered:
h=10 m=56 s=53
